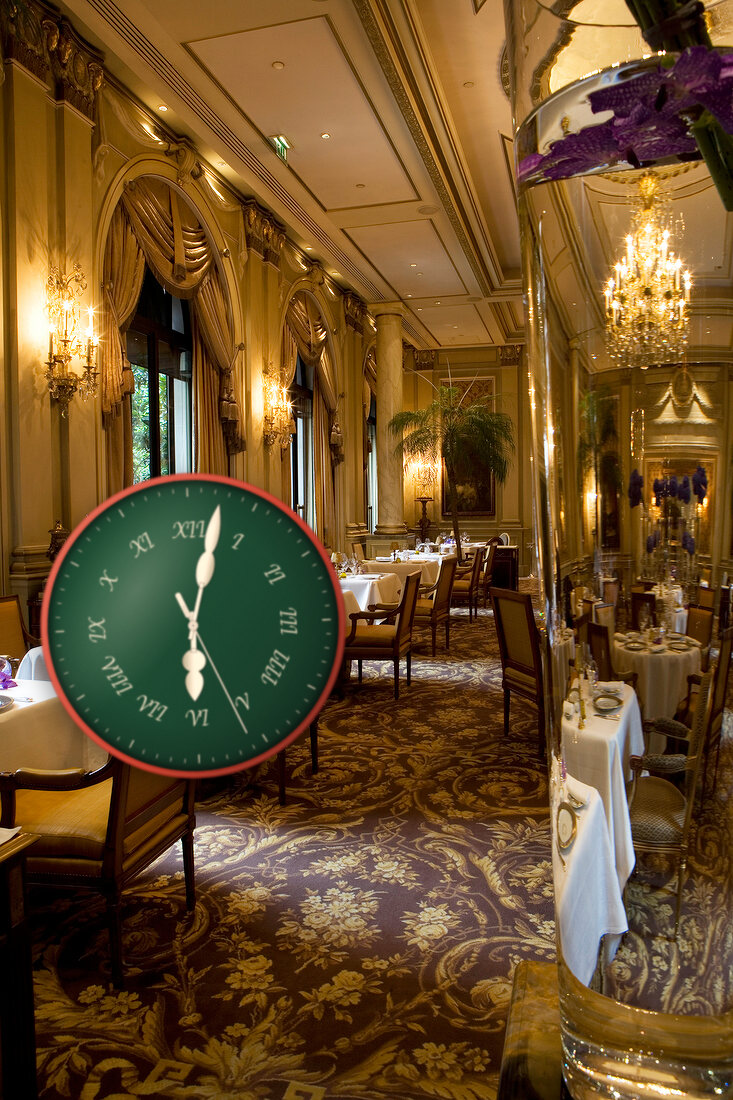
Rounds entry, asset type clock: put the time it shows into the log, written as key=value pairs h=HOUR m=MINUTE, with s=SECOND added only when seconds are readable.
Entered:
h=6 m=2 s=26
